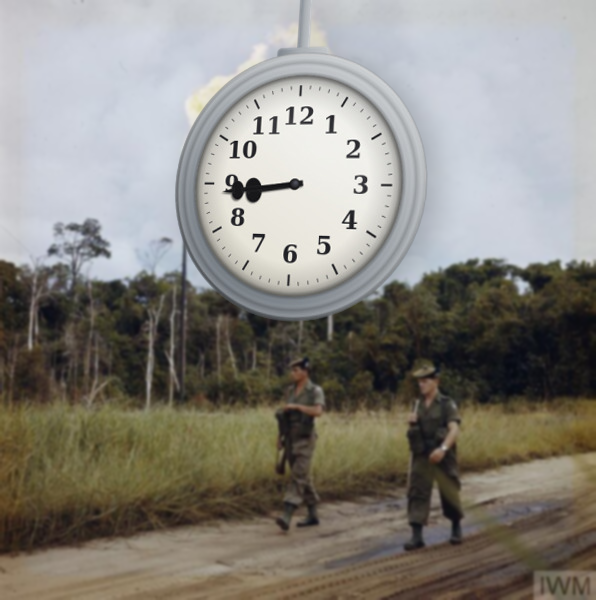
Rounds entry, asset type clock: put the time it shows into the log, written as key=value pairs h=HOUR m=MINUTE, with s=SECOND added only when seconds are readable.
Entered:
h=8 m=44
